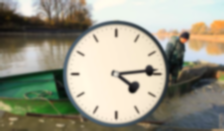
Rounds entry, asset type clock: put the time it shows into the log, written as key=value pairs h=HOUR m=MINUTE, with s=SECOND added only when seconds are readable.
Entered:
h=4 m=14
